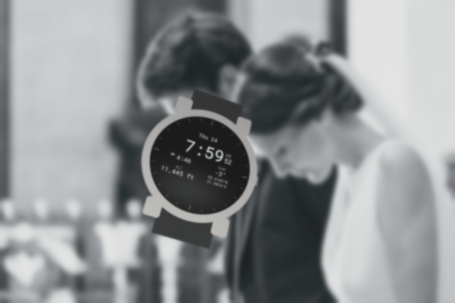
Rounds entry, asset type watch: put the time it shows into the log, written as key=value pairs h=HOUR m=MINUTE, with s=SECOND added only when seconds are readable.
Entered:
h=7 m=59
